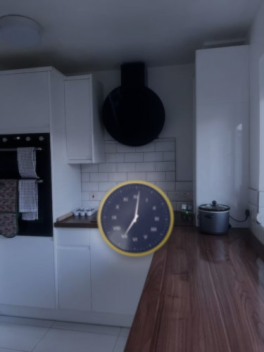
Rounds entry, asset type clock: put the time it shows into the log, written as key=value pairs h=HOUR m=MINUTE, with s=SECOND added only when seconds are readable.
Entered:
h=7 m=1
